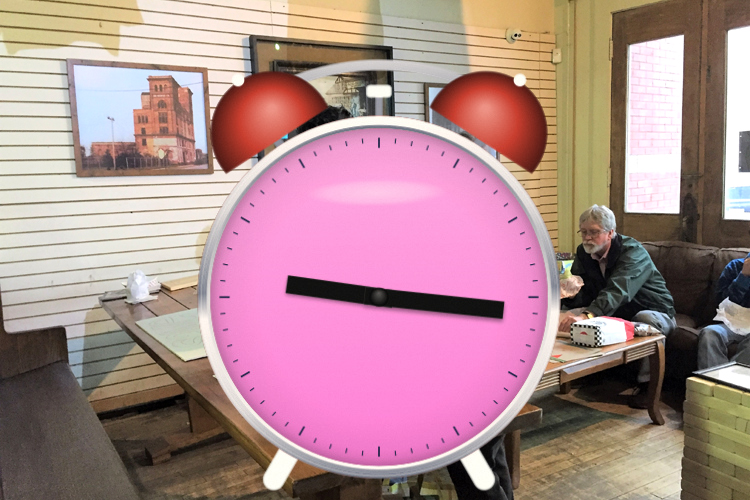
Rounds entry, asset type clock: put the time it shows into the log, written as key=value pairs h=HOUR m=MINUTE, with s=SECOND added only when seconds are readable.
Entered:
h=9 m=16
